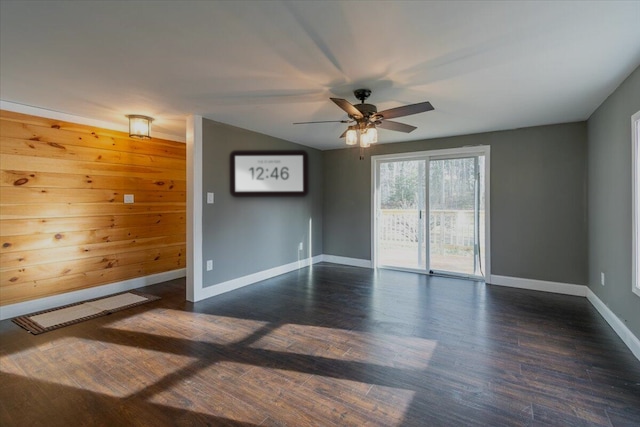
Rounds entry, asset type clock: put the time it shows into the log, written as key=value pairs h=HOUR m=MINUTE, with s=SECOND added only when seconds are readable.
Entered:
h=12 m=46
